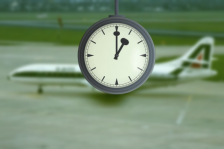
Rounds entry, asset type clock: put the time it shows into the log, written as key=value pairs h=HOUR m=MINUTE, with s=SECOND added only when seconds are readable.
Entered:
h=1 m=0
